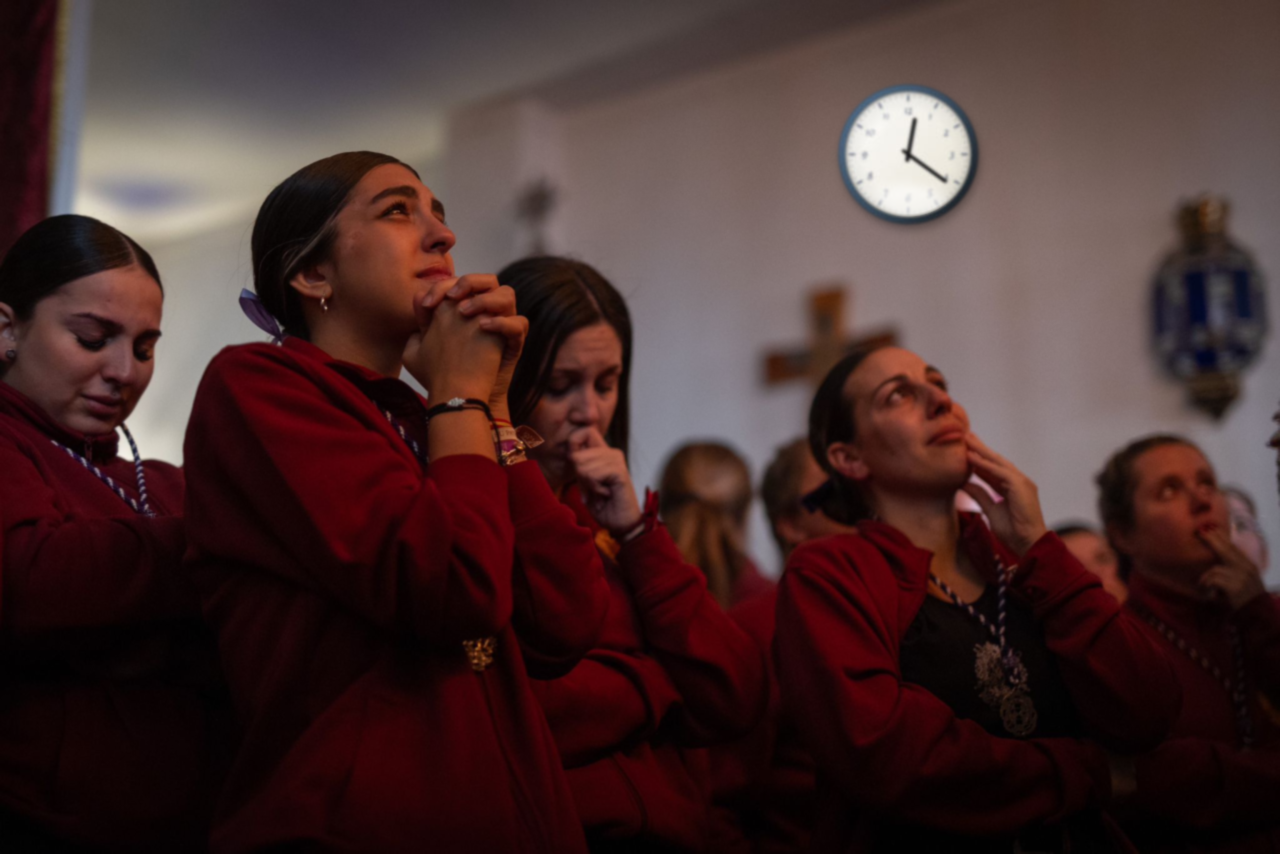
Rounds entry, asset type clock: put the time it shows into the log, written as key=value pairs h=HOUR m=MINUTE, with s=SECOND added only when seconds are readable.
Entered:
h=12 m=21
